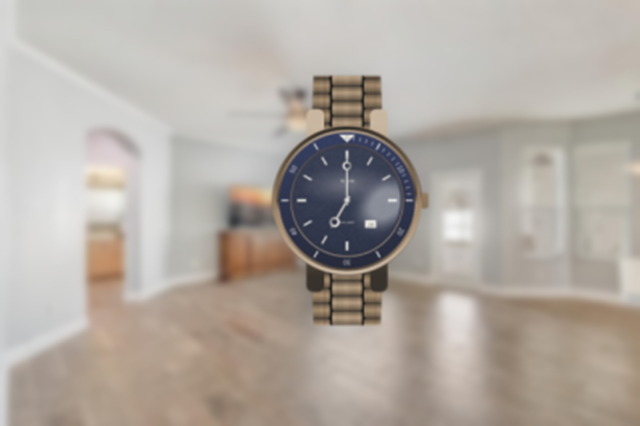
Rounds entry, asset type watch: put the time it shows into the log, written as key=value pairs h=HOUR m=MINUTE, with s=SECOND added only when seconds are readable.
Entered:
h=7 m=0
